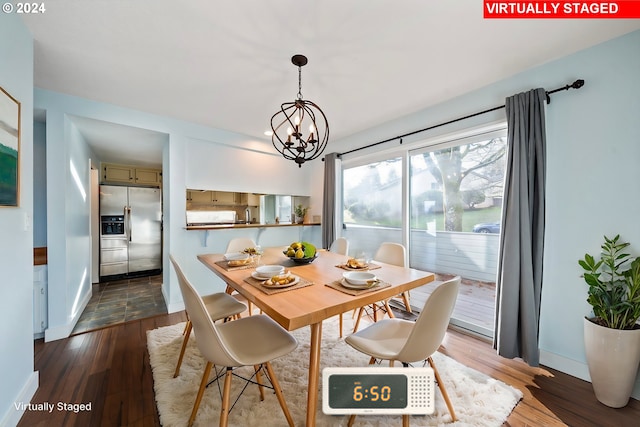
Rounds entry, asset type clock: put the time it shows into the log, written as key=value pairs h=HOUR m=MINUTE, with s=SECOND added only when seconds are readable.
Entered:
h=6 m=50
